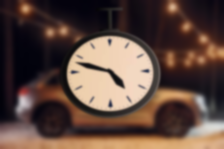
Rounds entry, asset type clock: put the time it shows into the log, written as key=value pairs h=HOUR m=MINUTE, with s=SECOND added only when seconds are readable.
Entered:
h=4 m=48
